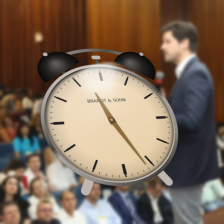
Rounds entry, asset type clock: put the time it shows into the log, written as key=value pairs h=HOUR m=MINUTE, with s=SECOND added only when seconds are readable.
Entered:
h=11 m=26
